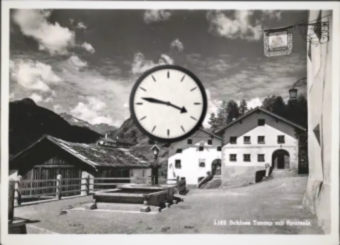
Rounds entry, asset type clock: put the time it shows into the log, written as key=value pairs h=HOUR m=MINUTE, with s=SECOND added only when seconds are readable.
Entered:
h=3 m=47
